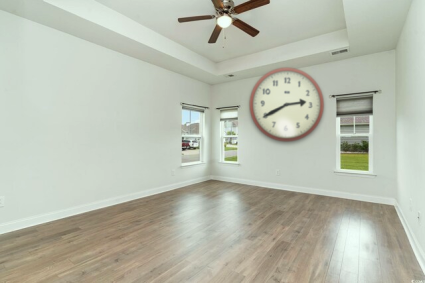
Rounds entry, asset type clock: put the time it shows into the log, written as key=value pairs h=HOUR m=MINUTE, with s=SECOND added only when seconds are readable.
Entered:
h=2 m=40
